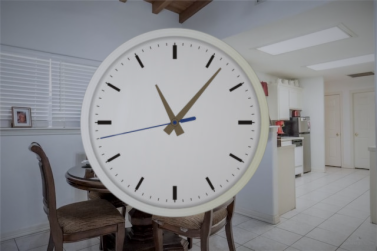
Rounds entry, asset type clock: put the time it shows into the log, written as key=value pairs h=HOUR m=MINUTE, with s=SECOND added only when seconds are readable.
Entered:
h=11 m=6 s=43
